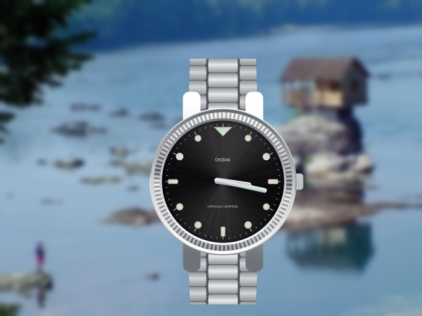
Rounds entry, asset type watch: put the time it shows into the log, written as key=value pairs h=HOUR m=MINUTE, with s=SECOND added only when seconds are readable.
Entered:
h=3 m=17
